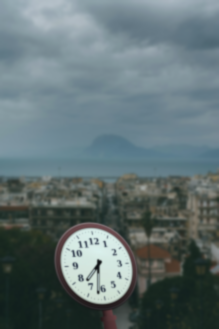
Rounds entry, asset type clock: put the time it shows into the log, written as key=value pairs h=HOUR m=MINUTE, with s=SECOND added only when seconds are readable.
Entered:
h=7 m=32
